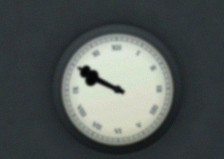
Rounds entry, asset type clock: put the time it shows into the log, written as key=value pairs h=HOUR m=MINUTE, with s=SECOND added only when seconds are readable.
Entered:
h=9 m=50
